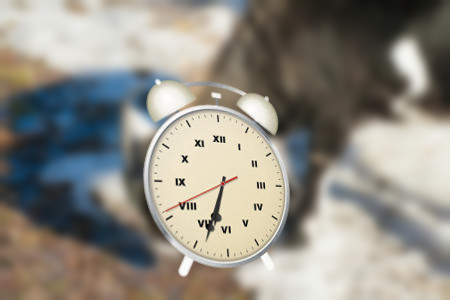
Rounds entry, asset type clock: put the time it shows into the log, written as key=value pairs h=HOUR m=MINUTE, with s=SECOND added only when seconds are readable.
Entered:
h=6 m=33 s=41
